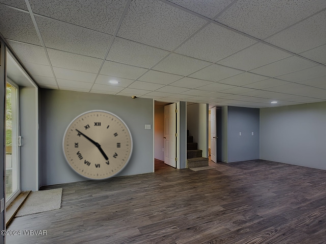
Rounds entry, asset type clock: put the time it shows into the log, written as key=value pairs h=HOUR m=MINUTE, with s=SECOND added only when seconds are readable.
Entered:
h=4 m=51
